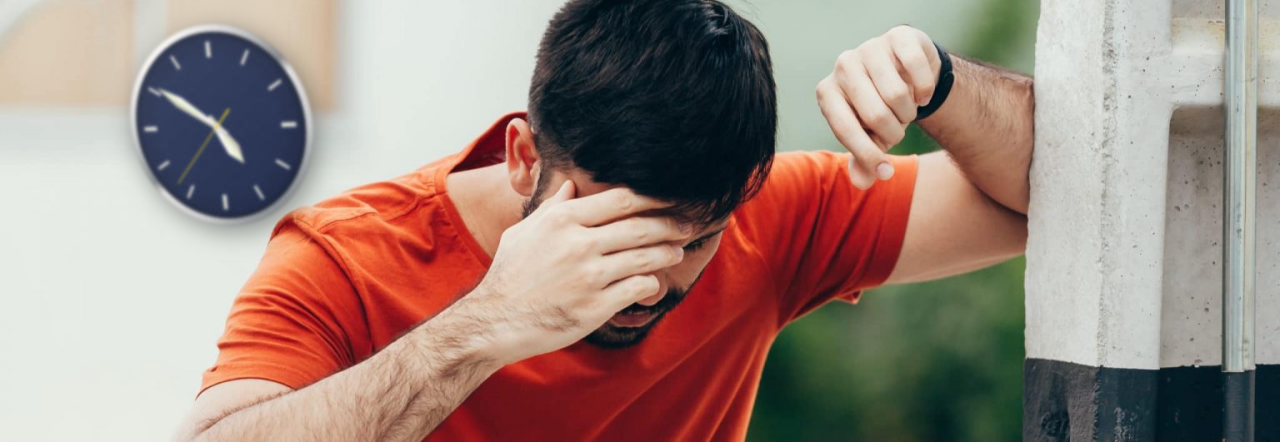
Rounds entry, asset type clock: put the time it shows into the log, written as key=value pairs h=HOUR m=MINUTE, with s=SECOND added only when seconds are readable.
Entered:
h=4 m=50 s=37
